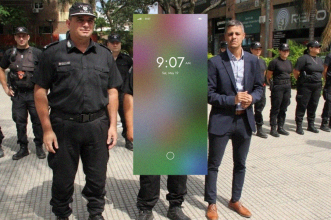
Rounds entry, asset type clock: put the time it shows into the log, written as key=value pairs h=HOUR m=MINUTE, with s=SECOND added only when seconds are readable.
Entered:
h=9 m=7
